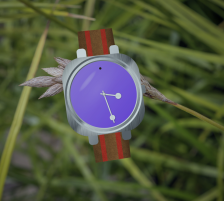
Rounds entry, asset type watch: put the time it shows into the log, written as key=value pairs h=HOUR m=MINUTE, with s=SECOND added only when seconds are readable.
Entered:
h=3 m=28
